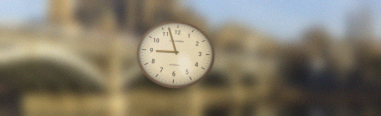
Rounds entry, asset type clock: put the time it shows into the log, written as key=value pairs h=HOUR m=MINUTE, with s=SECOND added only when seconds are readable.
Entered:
h=8 m=57
